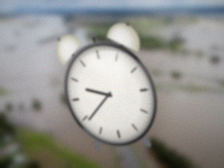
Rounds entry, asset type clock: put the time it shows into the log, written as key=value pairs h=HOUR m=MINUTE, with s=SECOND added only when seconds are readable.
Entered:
h=9 m=39
